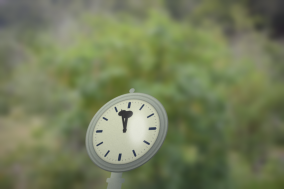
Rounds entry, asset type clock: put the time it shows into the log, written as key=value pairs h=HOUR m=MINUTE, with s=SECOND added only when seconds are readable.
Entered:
h=11 m=57
